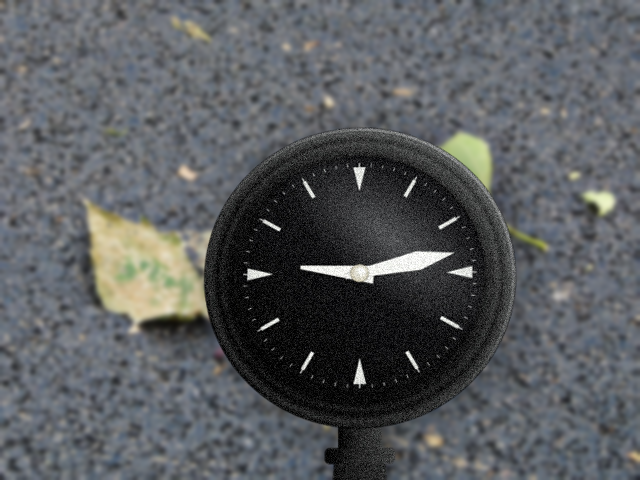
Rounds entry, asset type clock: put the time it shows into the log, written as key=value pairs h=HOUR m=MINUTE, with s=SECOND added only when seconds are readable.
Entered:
h=9 m=13
